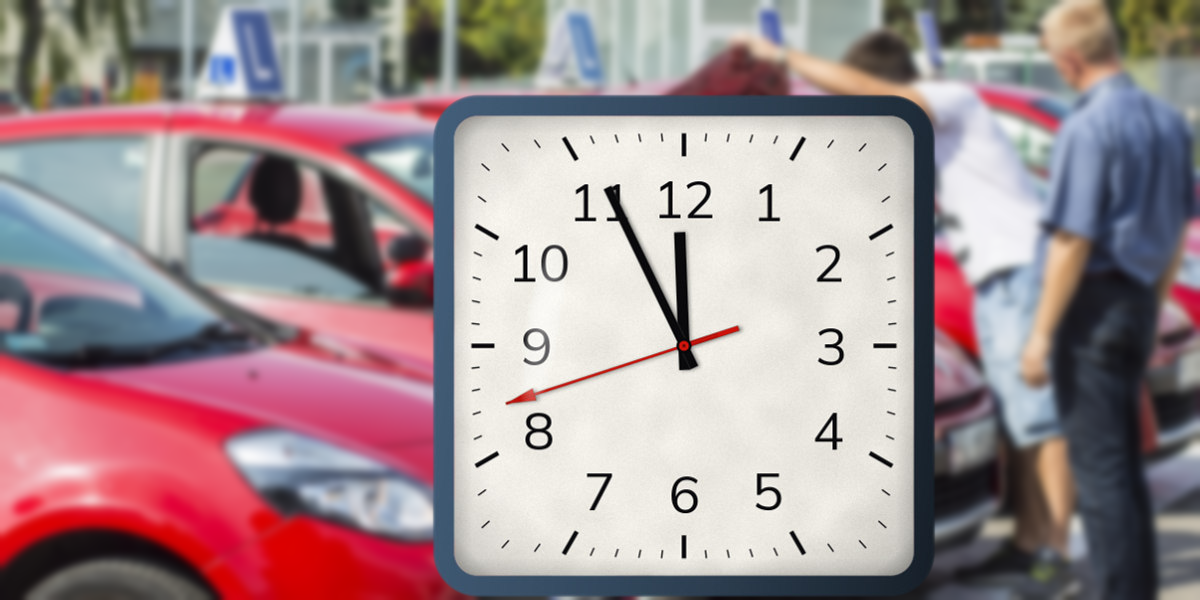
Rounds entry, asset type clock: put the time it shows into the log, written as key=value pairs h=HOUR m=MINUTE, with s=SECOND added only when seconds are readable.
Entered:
h=11 m=55 s=42
